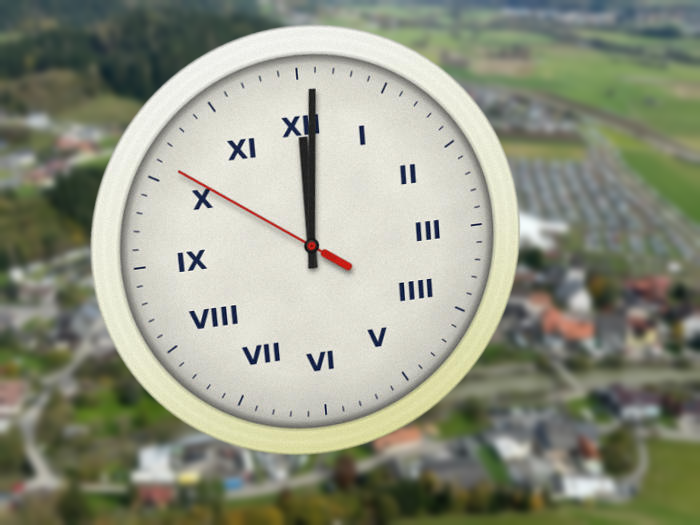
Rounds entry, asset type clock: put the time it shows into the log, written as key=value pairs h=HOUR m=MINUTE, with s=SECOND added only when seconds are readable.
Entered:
h=12 m=0 s=51
